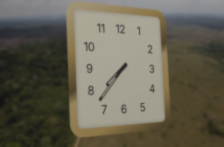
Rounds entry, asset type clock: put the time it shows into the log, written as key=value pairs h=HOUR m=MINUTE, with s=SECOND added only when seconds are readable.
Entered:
h=7 m=37
